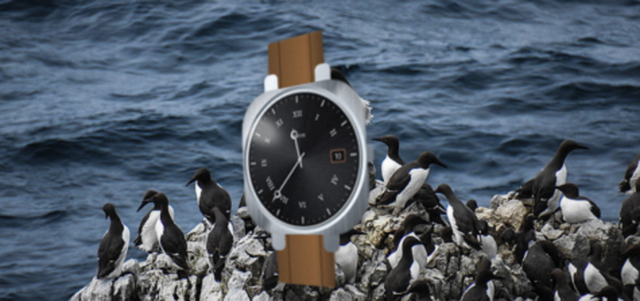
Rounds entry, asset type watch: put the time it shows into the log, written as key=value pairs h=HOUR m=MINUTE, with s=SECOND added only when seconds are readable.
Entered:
h=11 m=37
